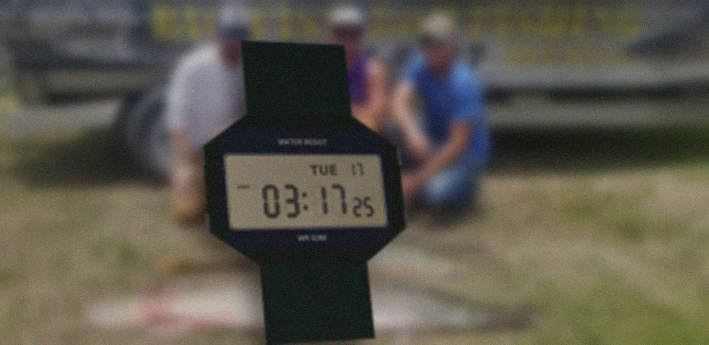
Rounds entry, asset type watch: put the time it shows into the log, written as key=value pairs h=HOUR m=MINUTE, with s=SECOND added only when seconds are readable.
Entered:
h=3 m=17 s=25
